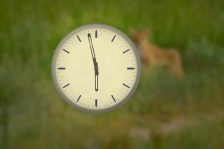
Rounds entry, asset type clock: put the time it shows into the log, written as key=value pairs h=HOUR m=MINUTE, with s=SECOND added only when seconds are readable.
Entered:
h=5 m=58
